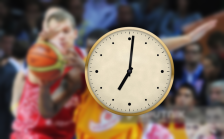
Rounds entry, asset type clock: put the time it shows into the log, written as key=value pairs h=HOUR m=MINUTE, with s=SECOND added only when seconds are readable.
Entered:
h=7 m=1
